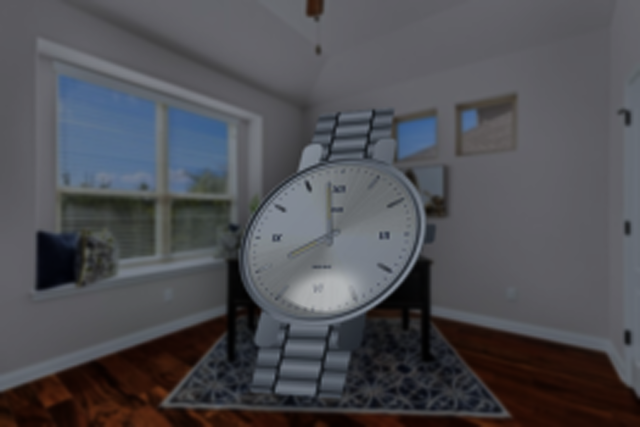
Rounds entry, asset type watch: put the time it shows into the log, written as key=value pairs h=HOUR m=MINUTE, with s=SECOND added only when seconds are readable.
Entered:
h=7 m=58
